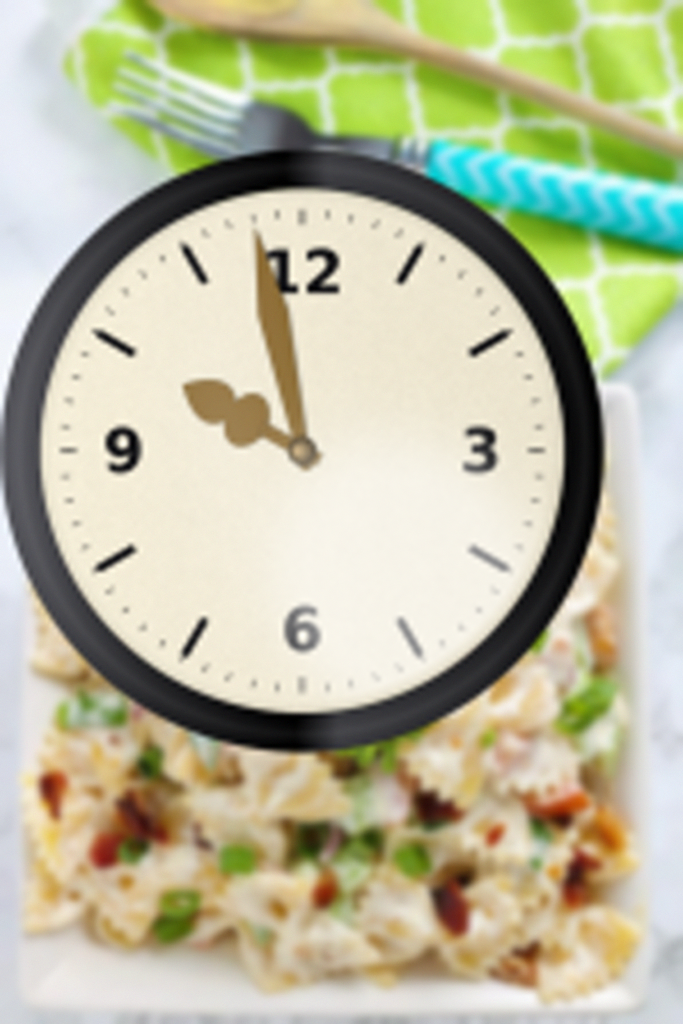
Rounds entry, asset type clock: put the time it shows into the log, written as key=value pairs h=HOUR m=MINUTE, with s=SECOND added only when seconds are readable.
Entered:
h=9 m=58
